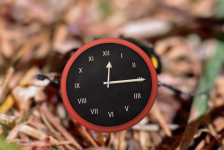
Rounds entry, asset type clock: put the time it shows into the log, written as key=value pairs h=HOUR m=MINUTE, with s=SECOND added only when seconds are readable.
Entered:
h=12 m=15
